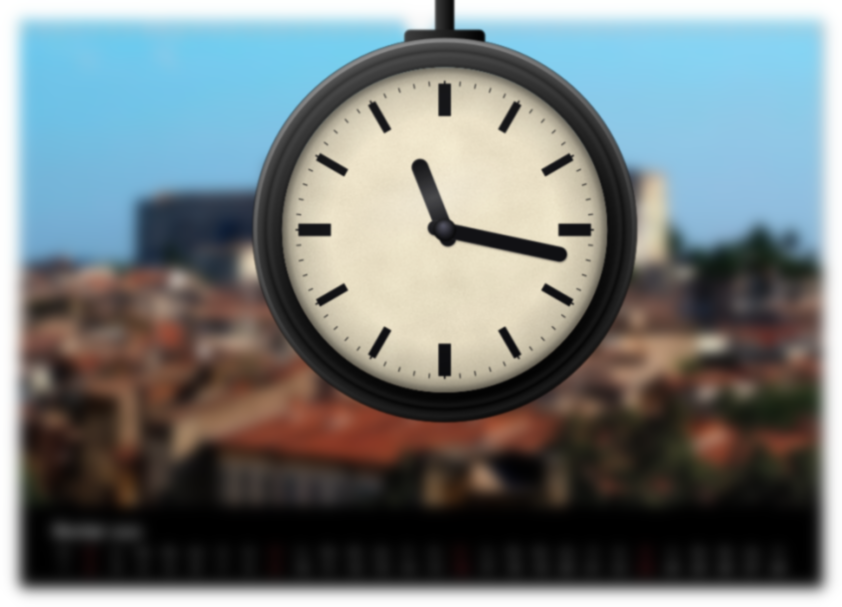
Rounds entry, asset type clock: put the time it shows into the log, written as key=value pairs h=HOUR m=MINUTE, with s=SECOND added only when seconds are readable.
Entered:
h=11 m=17
